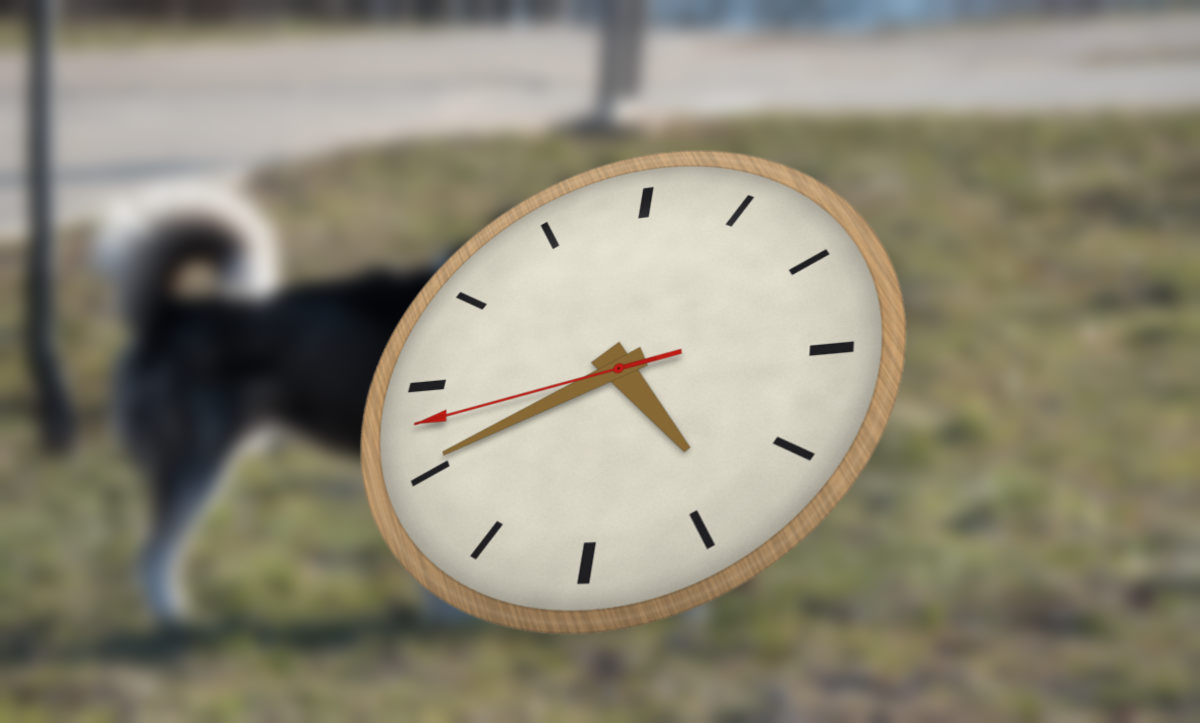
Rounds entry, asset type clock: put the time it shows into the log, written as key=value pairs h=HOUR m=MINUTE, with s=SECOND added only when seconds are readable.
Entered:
h=4 m=40 s=43
